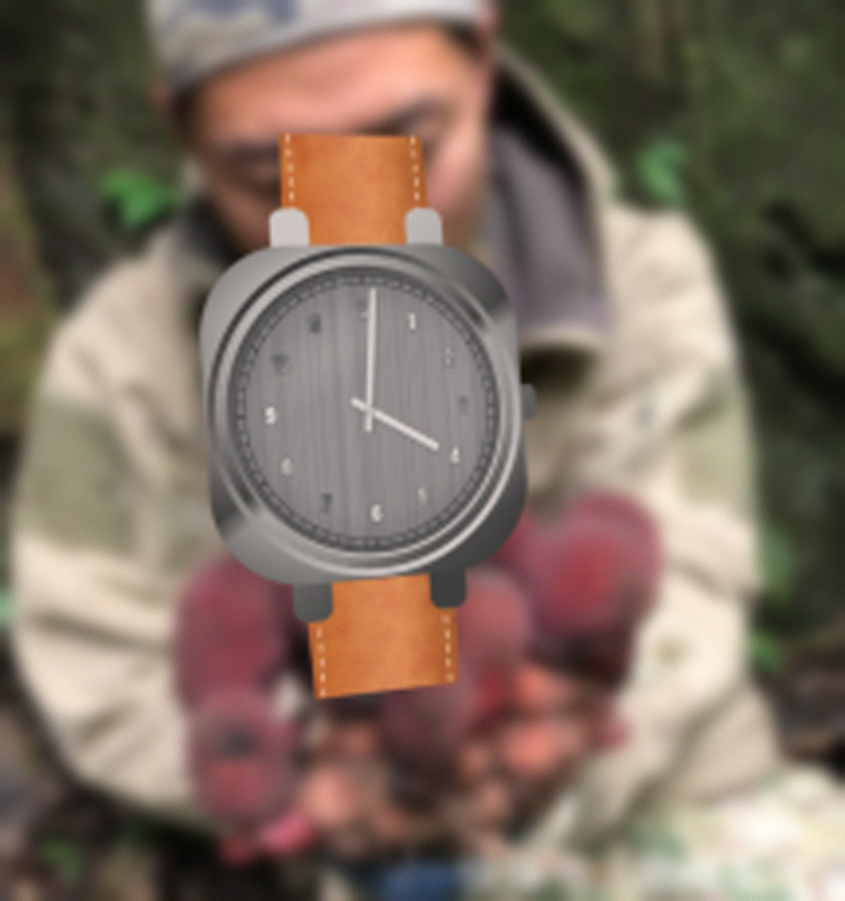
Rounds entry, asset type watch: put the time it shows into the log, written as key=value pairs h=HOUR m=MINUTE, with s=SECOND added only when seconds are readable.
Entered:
h=4 m=1
